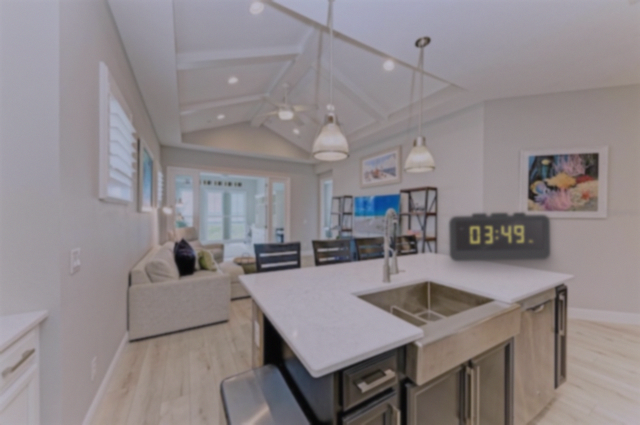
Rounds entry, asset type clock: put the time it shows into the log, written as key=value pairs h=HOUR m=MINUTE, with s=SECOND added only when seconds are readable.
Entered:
h=3 m=49
